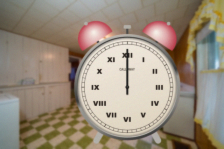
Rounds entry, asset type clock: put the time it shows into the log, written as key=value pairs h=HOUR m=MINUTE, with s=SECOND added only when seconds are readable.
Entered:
h=12 m=0
